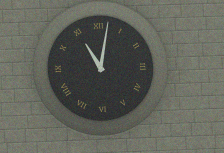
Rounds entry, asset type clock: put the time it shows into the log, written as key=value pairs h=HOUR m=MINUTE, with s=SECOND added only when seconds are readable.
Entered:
h=11 m=2
